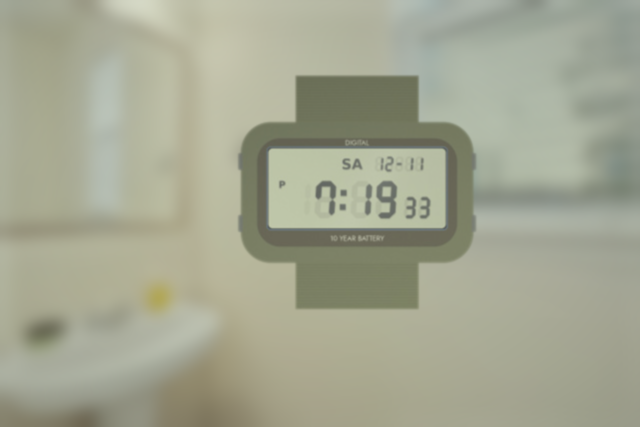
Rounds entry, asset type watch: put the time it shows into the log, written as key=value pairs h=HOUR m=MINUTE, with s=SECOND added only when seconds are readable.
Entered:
h=7 m=19 s=33
